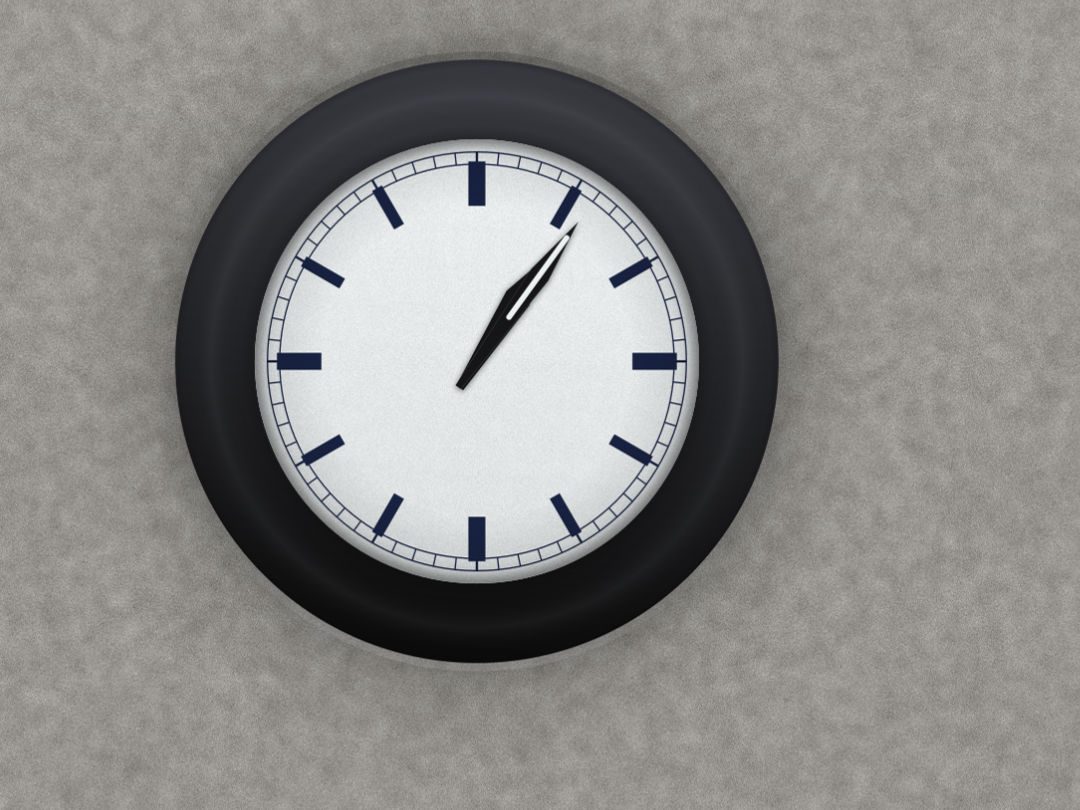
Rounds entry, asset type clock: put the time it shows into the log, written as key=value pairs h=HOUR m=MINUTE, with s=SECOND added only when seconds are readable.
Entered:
h=1 m=6
